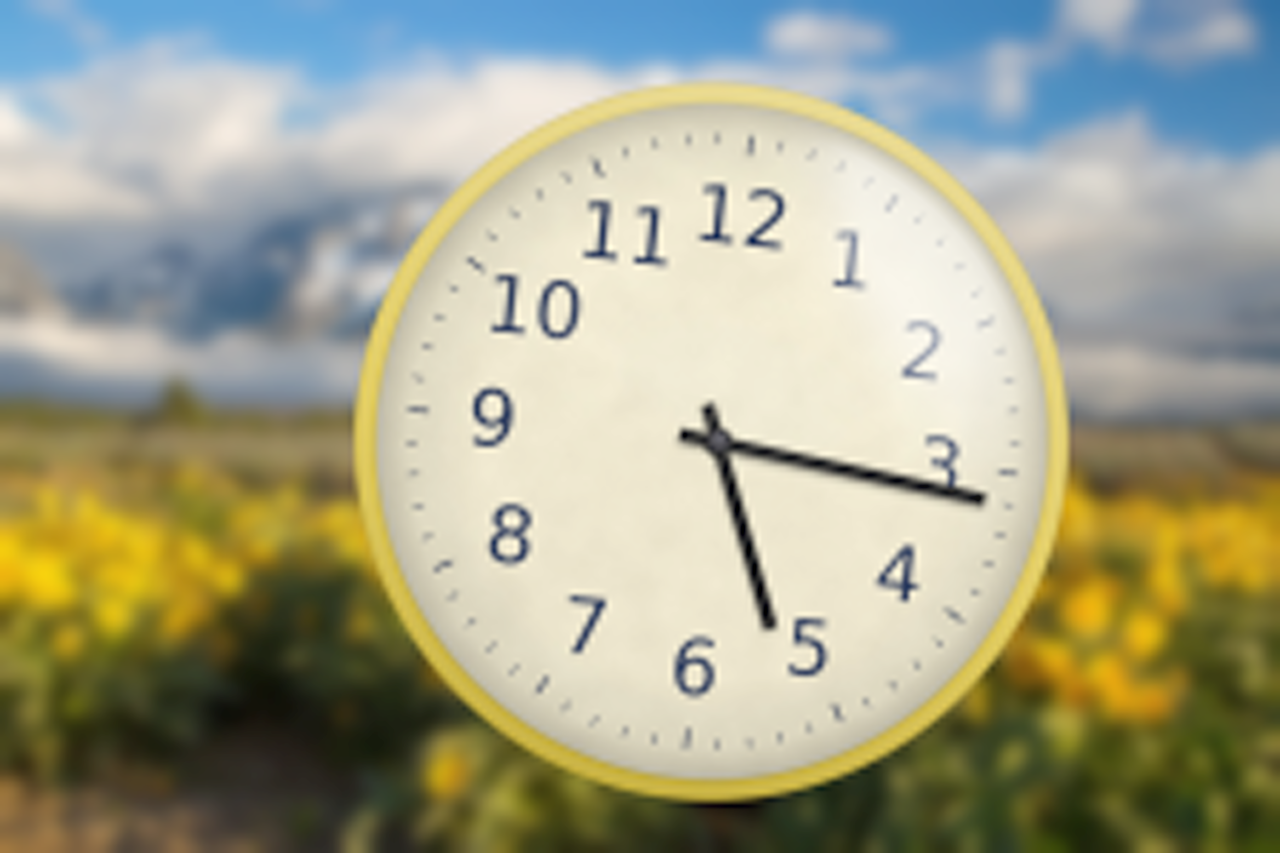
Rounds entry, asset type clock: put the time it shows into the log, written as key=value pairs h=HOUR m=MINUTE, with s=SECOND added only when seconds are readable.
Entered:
h=5 m=16
